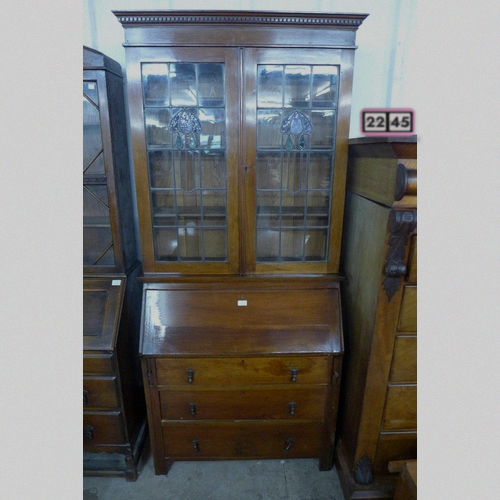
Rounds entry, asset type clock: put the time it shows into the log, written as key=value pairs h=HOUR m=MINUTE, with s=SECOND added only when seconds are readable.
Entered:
h=22 m=45
